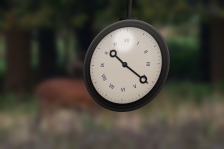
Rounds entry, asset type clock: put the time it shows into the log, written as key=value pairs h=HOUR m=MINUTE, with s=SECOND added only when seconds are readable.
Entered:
h=10 m=21
